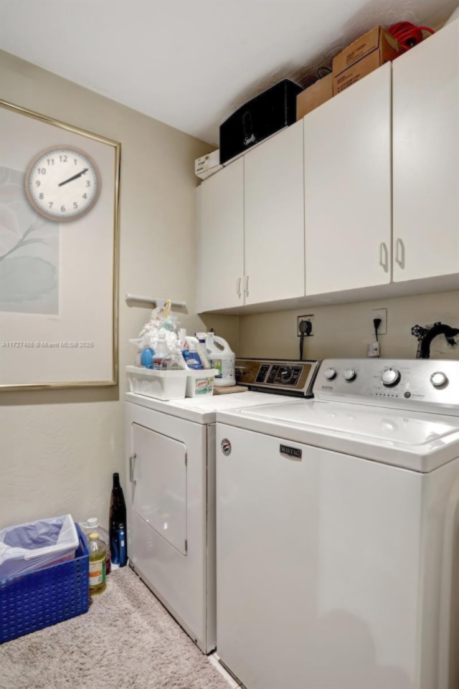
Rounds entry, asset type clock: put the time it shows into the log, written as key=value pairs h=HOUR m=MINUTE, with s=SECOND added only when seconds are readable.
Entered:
h=2 m=10
